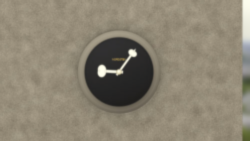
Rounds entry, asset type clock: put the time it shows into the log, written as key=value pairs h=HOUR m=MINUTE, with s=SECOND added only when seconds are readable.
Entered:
h=9 m=6
